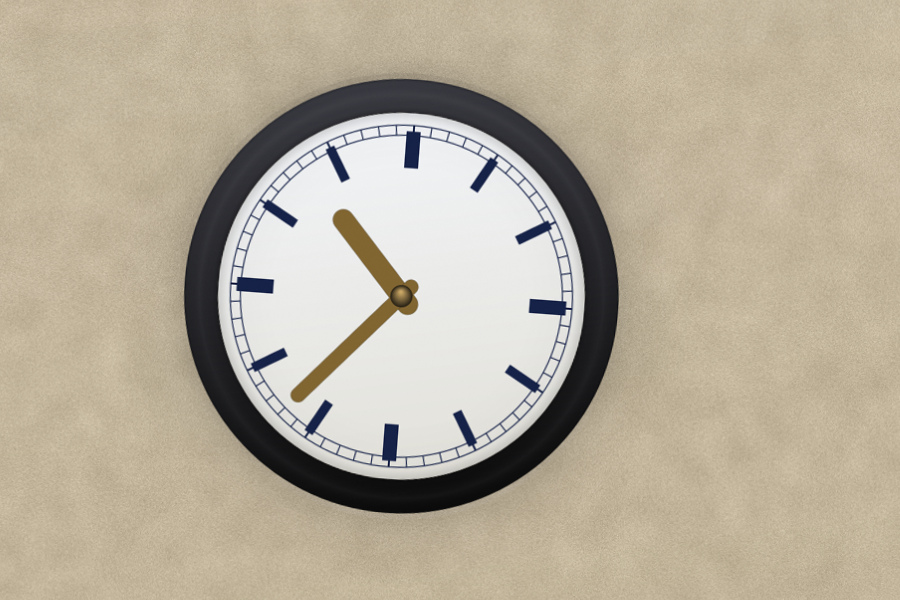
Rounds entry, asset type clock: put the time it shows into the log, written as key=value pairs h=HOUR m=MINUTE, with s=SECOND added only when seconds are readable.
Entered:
h=10 m=37
